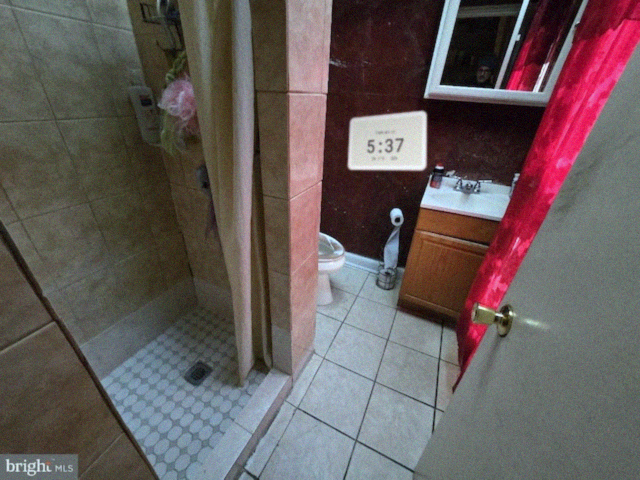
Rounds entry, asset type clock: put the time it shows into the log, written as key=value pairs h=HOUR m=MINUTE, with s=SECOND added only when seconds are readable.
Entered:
h=5 m=37
